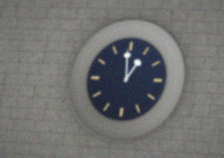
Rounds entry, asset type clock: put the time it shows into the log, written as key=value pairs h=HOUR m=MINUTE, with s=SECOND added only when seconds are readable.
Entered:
h=12 m=59
